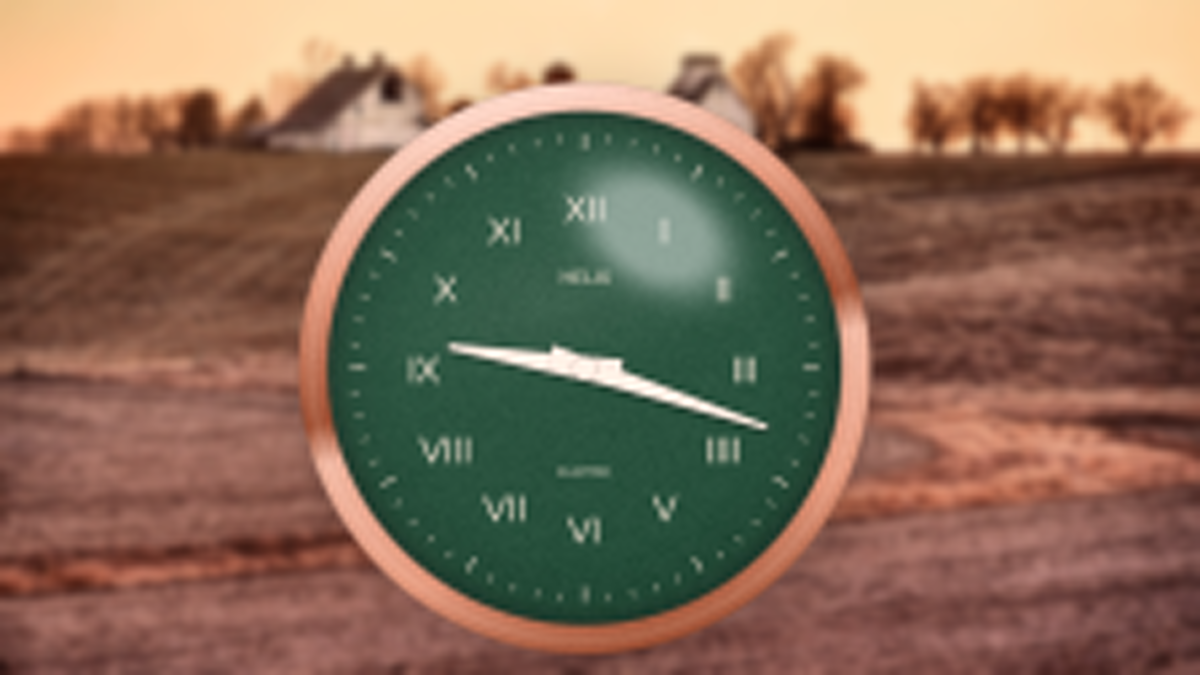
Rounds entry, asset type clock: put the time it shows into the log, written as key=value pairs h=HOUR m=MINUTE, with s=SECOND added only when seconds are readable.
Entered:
h=9 m=18
